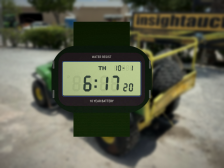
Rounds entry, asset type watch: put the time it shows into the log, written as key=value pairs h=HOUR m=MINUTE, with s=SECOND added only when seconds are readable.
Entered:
h=6 m=17 s=20
